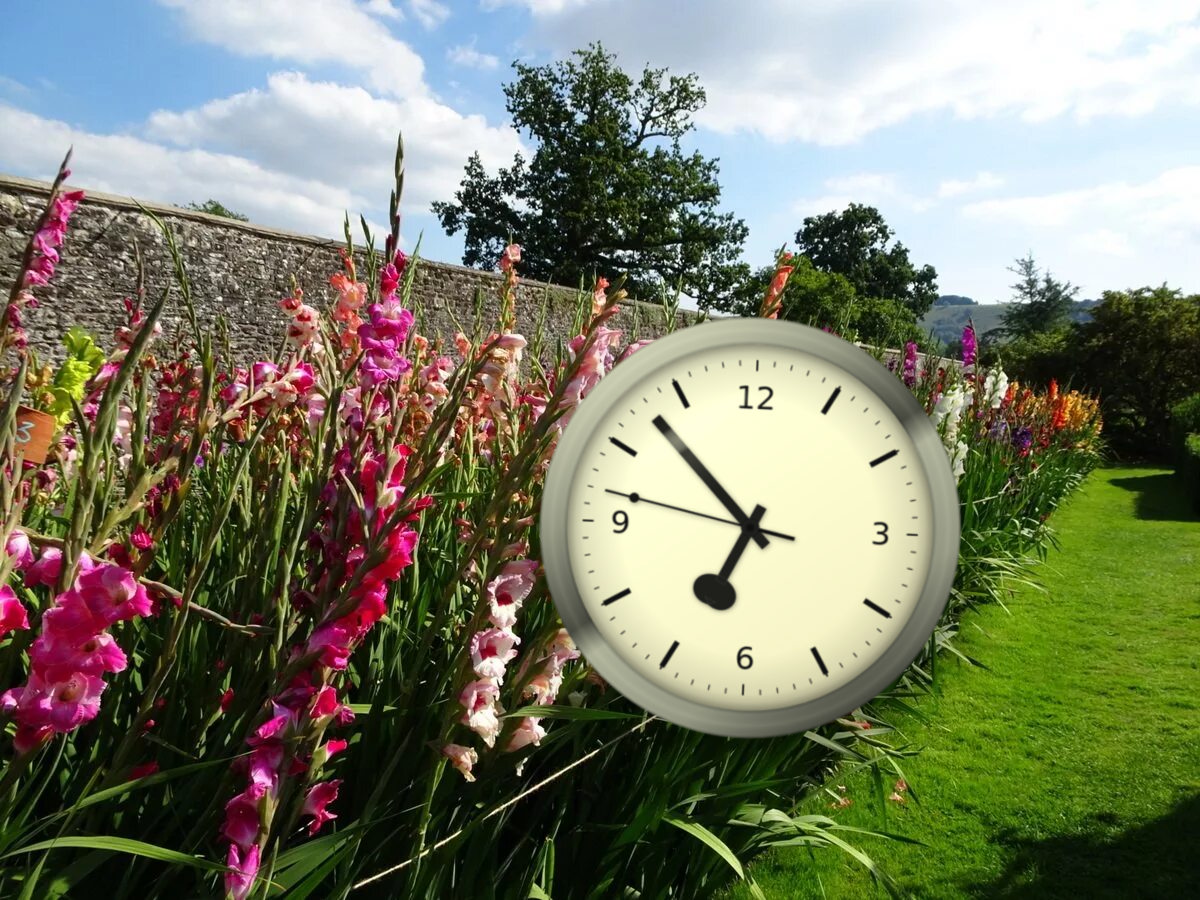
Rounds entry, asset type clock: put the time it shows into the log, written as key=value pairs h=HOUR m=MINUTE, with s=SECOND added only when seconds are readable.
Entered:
h=6 m=52 s=47
